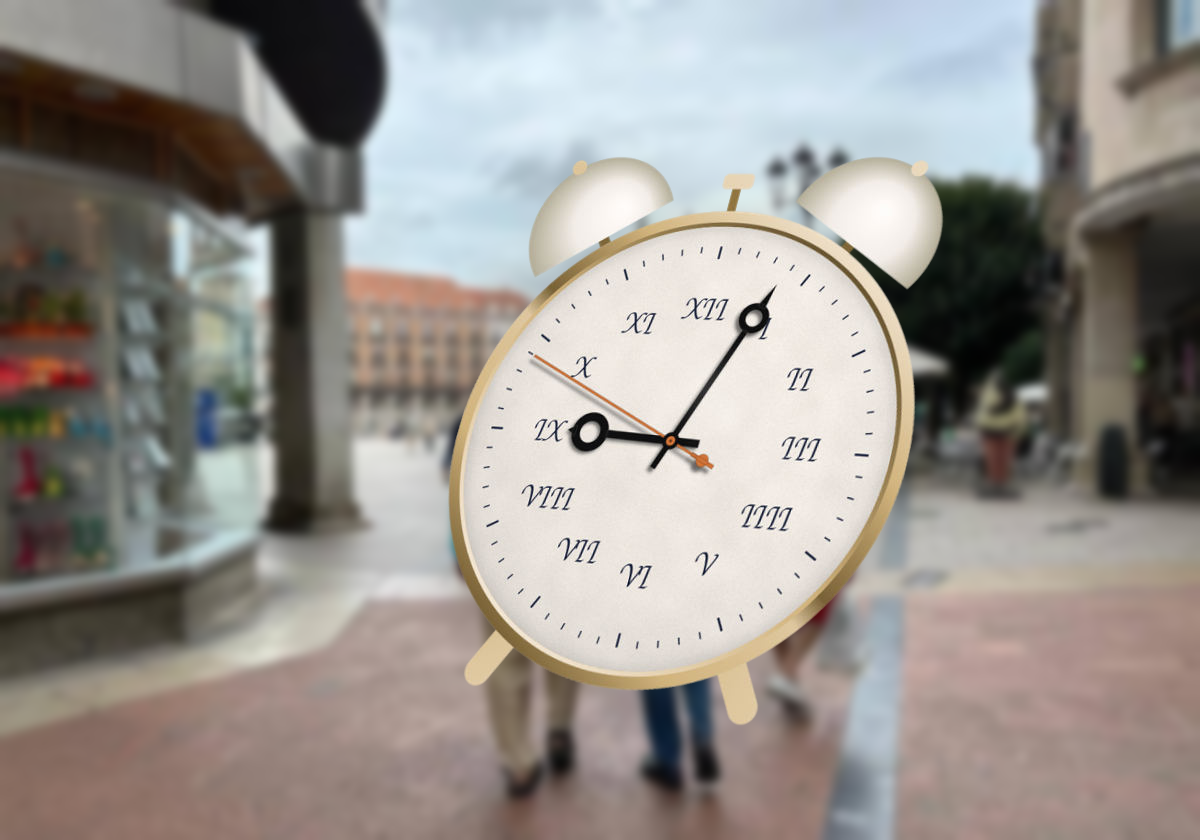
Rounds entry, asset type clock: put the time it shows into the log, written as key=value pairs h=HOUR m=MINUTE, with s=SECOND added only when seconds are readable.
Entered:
h=9 m=3 s=49
